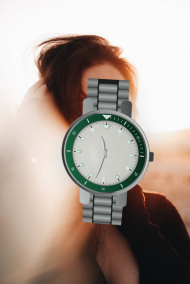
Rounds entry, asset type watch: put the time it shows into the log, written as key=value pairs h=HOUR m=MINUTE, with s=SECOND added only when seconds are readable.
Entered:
h=11 m=33
